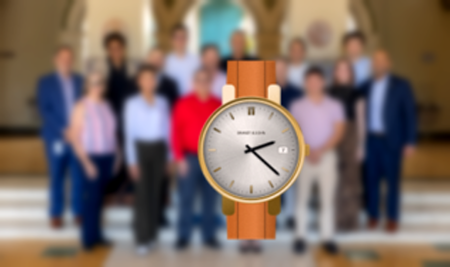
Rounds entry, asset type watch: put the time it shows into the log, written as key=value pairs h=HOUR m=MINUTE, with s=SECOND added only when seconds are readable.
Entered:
h=2 m=22
